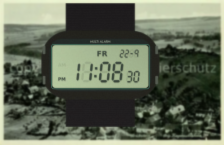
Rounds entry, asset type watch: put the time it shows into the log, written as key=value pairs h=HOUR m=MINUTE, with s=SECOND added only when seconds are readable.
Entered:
h=11 m=8 s=30
